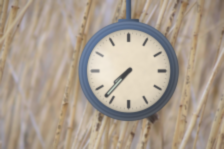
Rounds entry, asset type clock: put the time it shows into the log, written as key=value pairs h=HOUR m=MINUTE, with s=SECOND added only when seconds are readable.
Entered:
h=7 m=37
